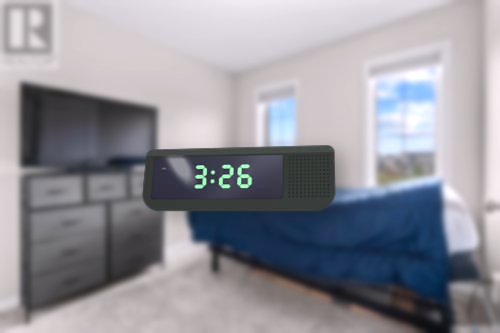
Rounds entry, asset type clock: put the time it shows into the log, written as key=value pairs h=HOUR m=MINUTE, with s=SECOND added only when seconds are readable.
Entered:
h=3 m=26
